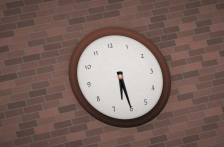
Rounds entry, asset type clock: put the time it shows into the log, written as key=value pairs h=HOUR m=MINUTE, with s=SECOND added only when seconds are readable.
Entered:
h=6 m=30
